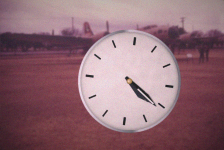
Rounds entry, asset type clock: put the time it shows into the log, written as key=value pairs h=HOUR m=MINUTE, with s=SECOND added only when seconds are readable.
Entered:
h=4 m=21
